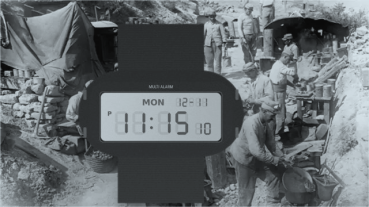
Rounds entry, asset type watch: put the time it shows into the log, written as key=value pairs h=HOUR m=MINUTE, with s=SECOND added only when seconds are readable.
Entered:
h=11 m=15 s=10
